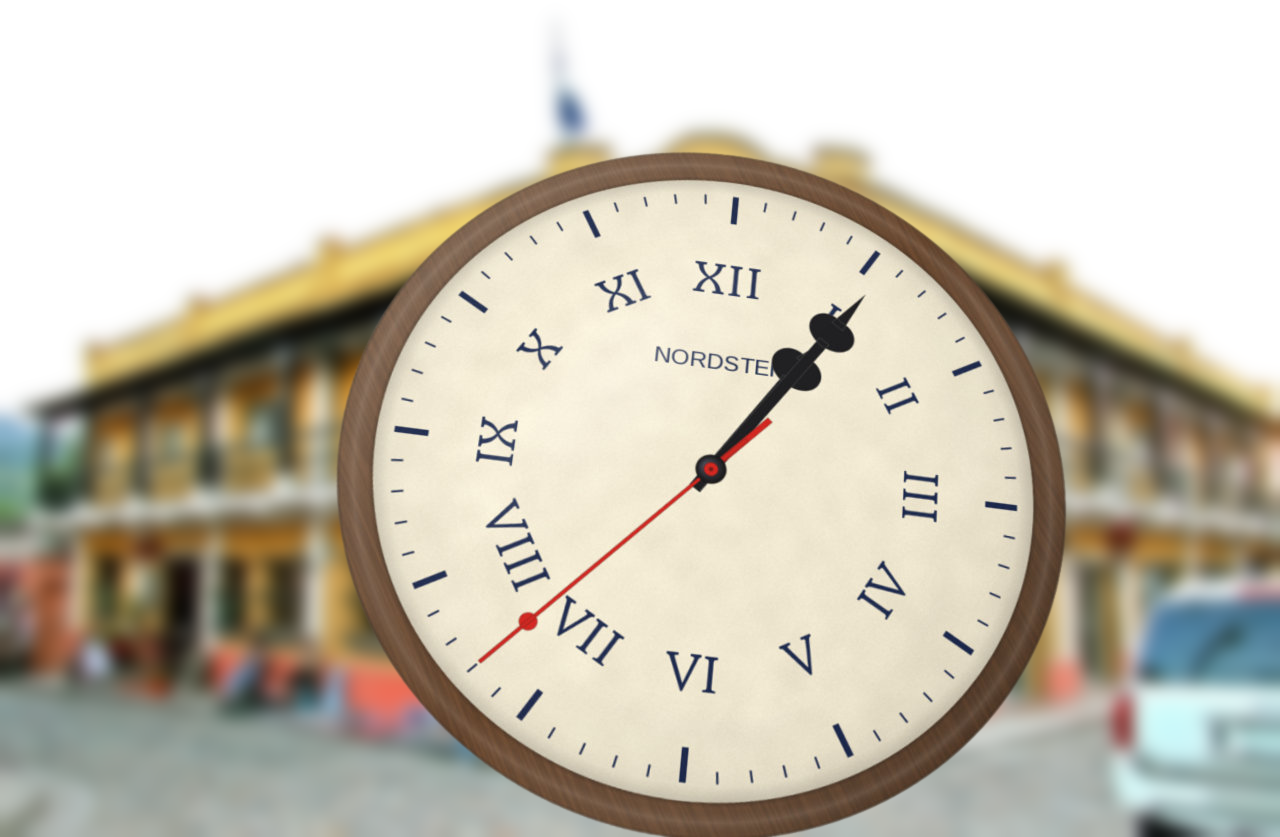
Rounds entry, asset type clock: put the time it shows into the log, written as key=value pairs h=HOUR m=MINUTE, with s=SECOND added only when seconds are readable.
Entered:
h=1 m=5 s=37
